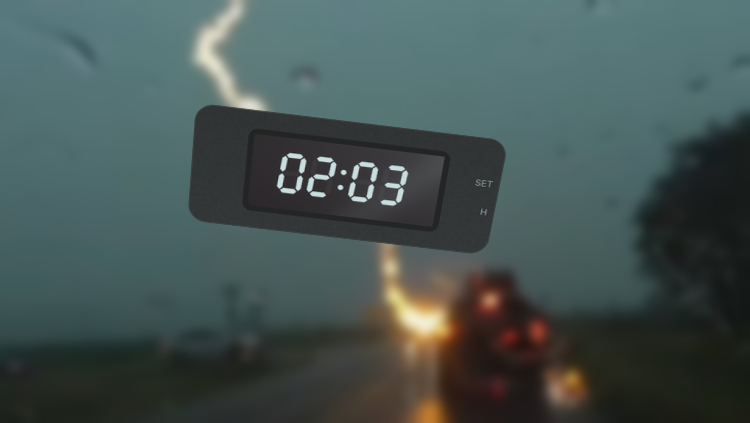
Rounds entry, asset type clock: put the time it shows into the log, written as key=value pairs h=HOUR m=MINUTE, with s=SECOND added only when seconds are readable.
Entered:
h=2 m=3
